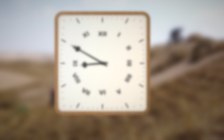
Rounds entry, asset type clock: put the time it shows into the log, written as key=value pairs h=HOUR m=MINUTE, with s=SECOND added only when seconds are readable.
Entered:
h=8 m=50
